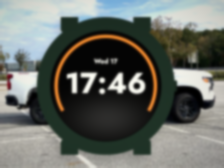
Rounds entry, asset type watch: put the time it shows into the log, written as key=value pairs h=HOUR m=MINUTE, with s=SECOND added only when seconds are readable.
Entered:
h=17 m=46
